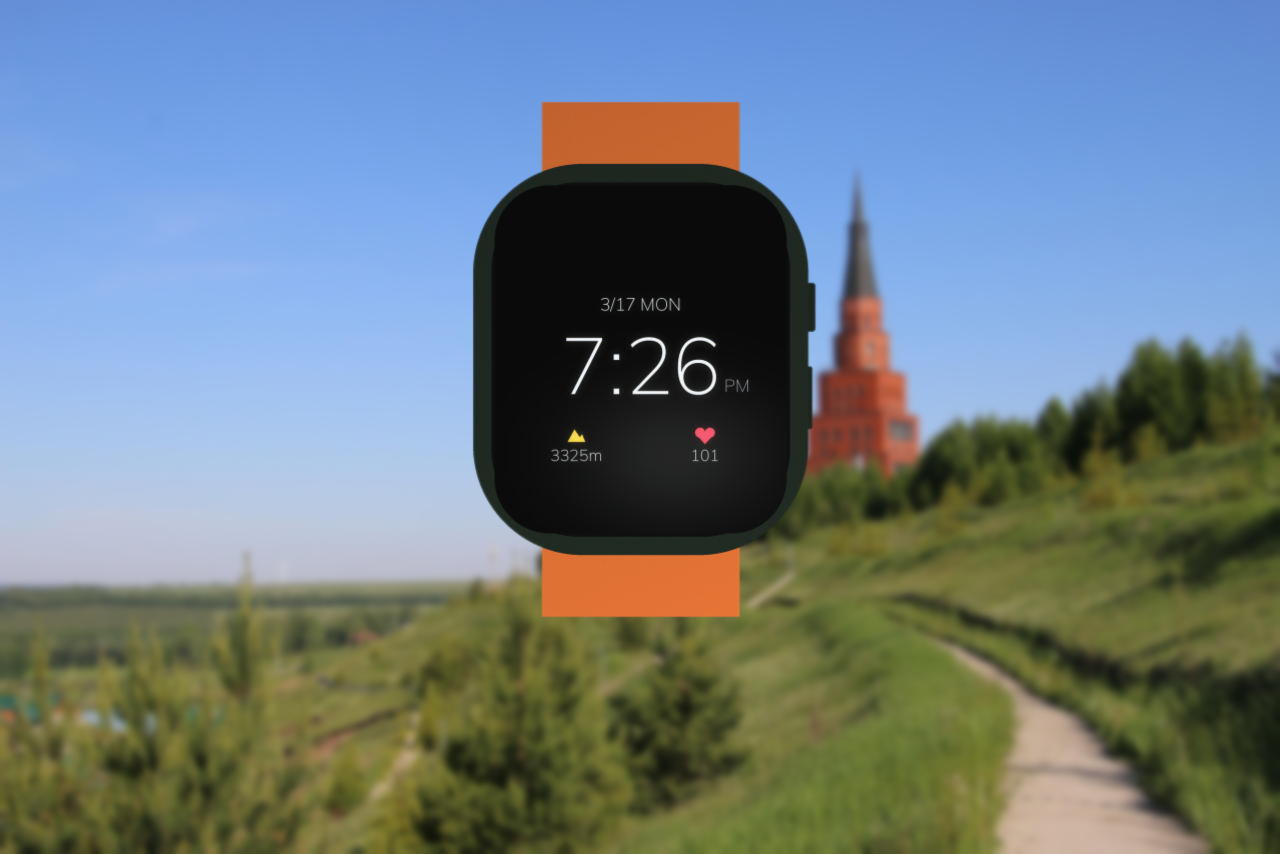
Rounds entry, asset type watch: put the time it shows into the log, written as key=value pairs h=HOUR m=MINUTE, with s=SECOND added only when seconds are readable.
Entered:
h=7 m=26
